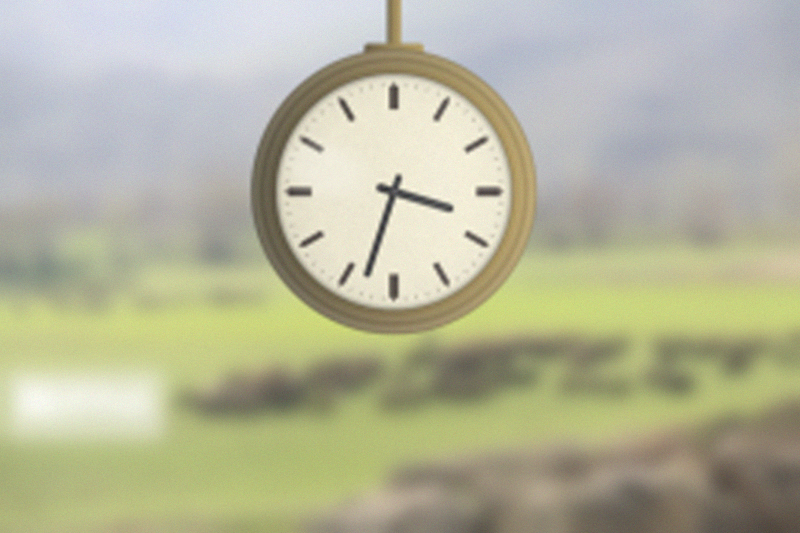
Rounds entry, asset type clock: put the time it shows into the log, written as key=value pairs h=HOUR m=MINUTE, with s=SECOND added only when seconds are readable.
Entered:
h=3 m=33
